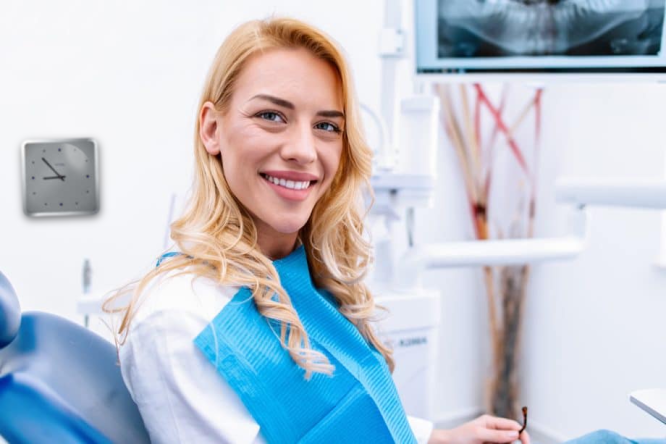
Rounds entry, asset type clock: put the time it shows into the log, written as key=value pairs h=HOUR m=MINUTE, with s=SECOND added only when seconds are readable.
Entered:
h=8 m=53
